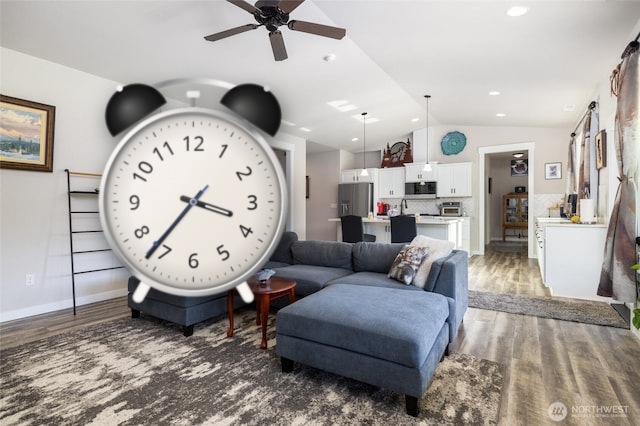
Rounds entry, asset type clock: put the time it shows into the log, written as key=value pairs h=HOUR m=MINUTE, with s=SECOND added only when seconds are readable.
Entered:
h=3 m=36 s=37
